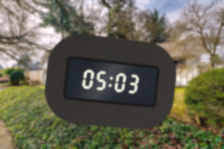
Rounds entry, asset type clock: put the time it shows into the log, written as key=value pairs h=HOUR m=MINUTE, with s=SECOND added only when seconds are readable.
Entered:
h=5 m=3
